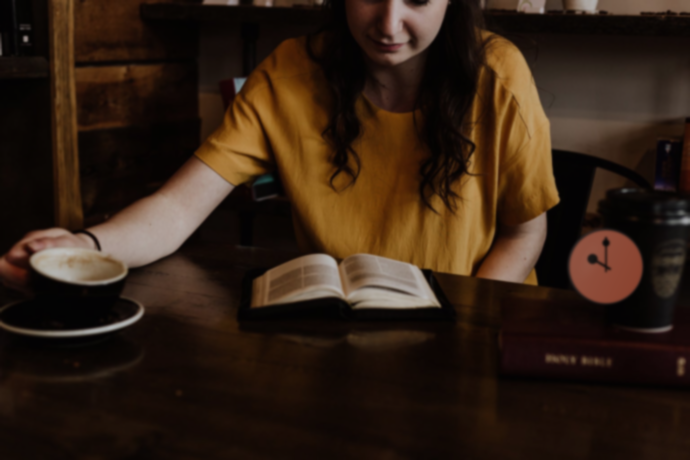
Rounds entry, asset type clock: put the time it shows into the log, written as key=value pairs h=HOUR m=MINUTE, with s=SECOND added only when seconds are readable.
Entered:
h=10 m=0
